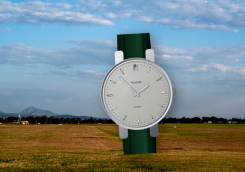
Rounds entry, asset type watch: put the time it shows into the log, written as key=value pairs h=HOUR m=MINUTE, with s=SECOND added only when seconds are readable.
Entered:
h=1 m=53
